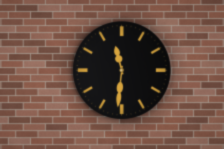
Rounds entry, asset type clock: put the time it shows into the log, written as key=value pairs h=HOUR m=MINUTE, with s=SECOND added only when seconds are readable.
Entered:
h=11 m=31
